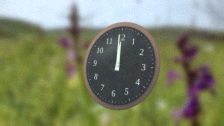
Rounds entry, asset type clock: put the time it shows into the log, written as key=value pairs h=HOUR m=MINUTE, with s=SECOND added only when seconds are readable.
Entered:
h=11 m=59
